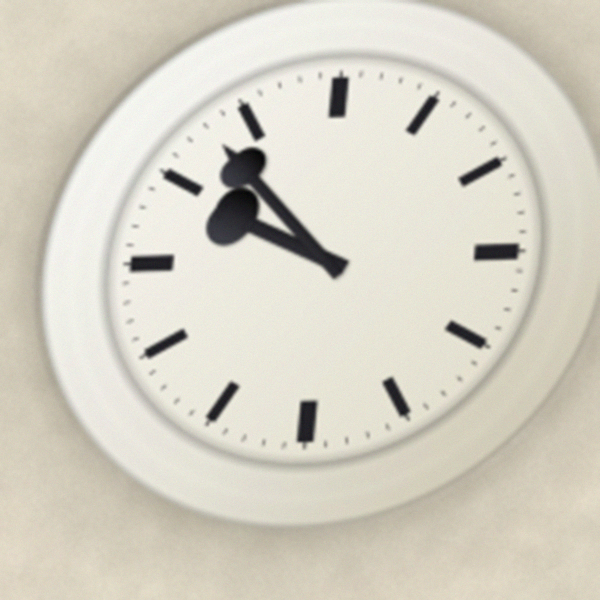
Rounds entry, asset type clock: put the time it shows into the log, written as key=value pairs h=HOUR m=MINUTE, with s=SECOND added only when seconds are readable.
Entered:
h=9 m=53
